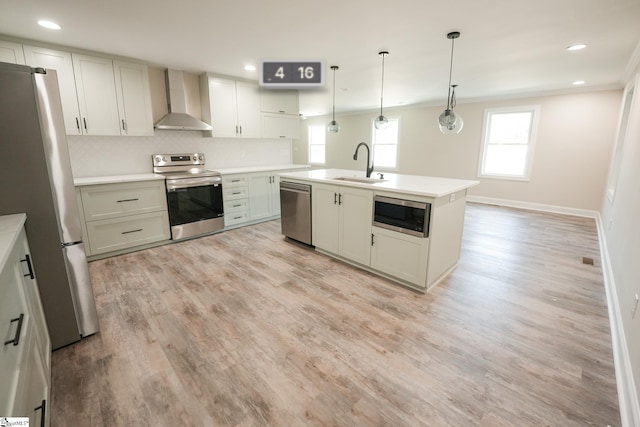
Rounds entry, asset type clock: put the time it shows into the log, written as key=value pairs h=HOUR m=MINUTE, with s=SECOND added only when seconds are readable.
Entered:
h=4 m=16
